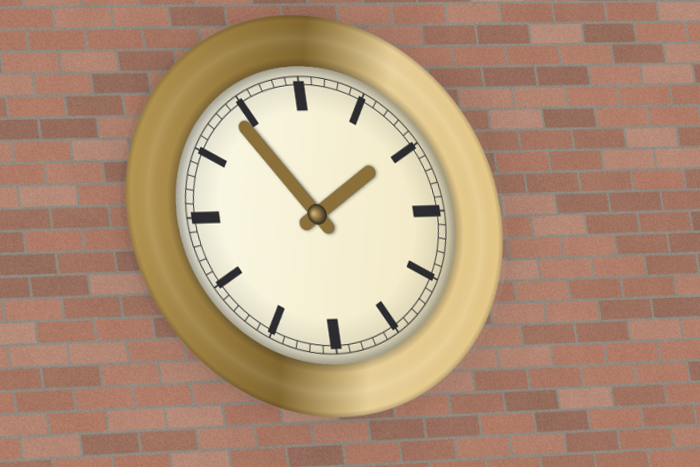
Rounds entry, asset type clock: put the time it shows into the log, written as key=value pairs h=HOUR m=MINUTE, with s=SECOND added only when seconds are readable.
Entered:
h=1 m=54
